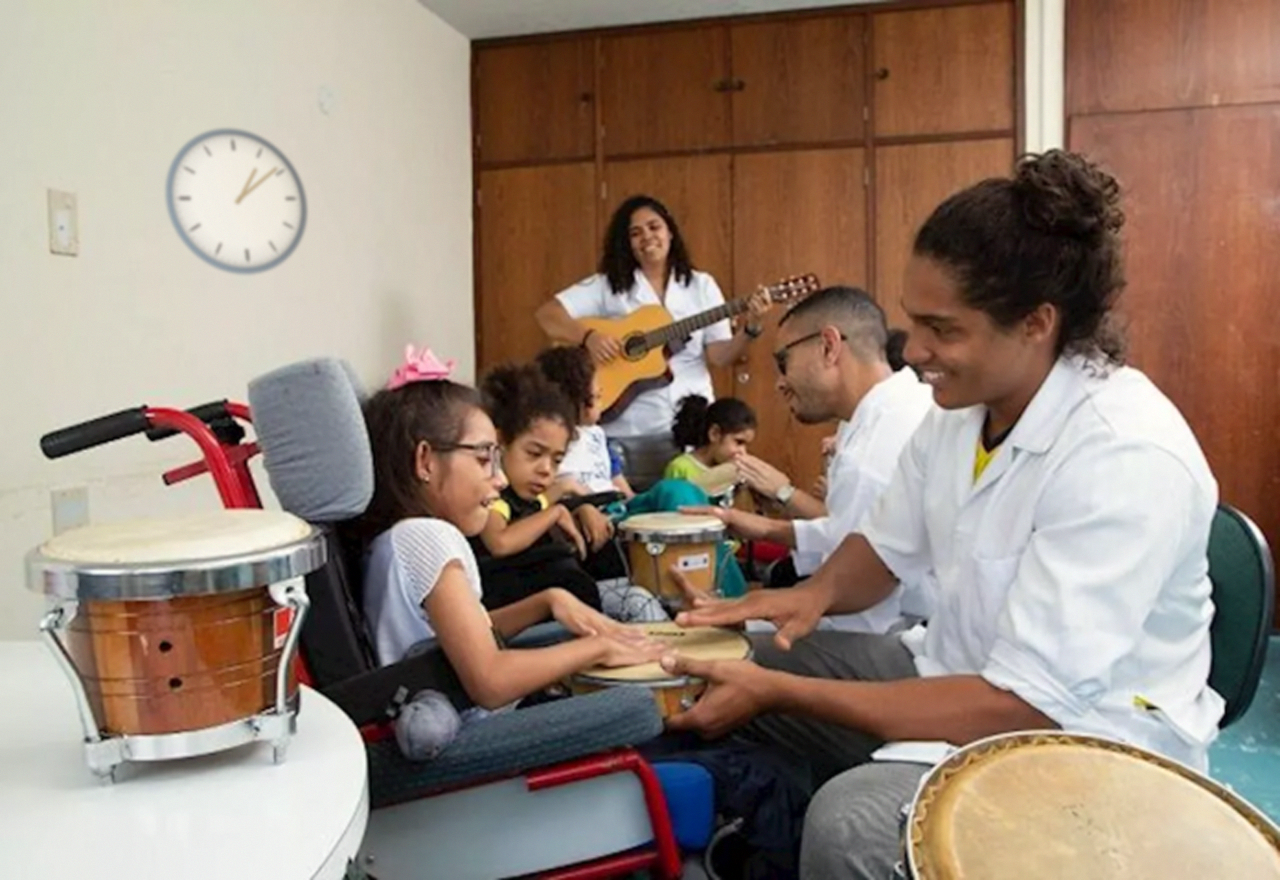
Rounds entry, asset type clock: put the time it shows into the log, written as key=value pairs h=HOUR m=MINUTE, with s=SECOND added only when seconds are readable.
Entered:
h=1 m=9
